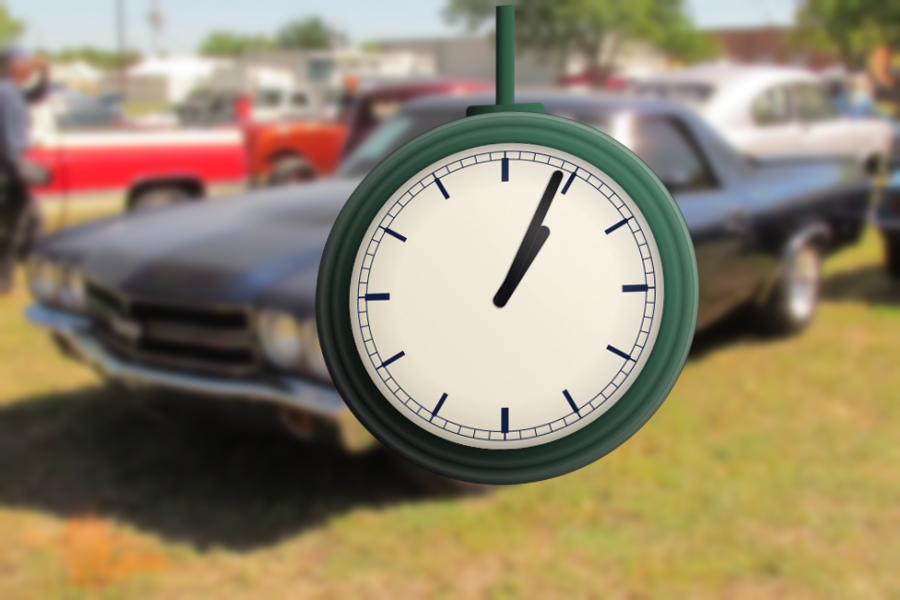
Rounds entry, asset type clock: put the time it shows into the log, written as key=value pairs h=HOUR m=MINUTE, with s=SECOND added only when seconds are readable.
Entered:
h=1 m=4
